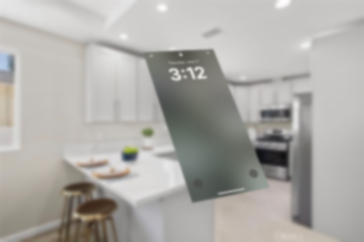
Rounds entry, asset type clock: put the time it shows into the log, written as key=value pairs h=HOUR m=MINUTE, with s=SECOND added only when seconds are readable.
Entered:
h=3 m=12
